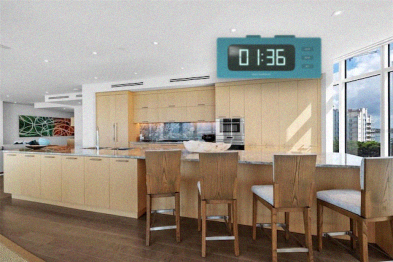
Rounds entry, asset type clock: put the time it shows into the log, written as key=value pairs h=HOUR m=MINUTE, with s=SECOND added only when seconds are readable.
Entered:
h=1 m=36
